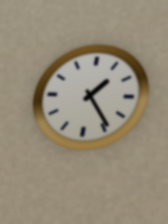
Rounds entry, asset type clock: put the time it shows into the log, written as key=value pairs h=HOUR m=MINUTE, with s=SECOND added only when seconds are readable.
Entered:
h=1 m=24
